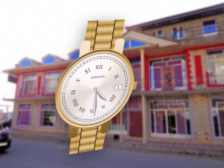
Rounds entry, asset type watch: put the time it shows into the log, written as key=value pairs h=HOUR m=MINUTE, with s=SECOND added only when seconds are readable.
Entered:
h=4 m=29
